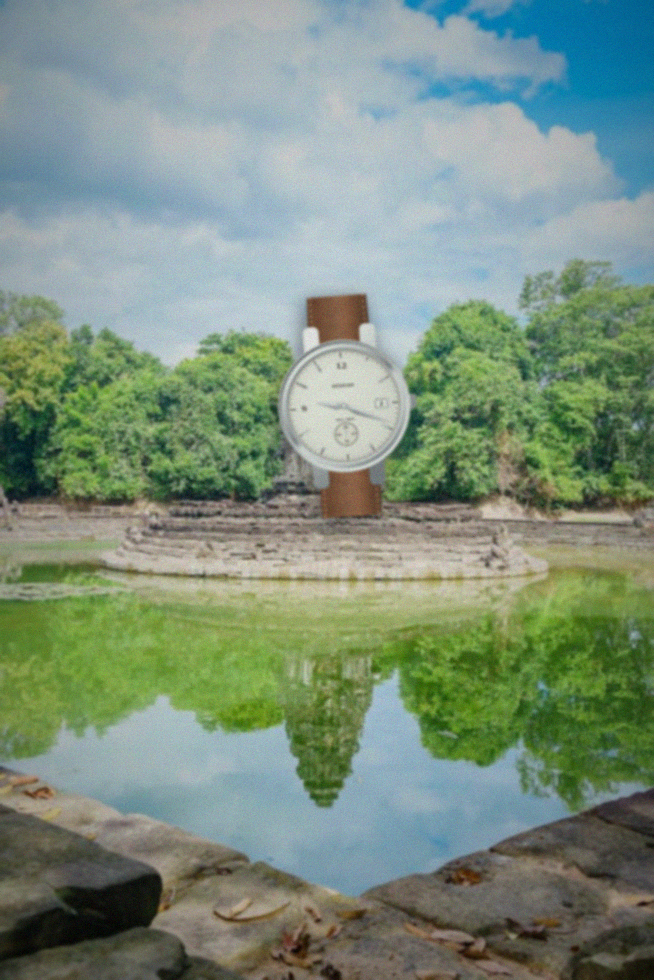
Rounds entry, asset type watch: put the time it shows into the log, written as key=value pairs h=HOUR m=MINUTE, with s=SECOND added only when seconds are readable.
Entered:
h=9 m=19
